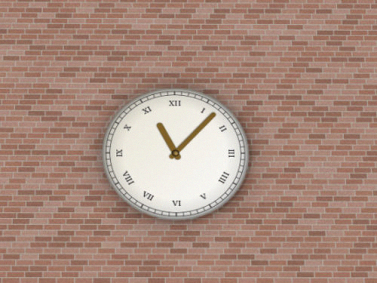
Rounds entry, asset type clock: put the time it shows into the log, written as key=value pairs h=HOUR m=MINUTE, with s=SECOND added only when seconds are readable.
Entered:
h=11 m=7
